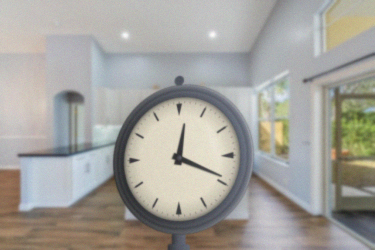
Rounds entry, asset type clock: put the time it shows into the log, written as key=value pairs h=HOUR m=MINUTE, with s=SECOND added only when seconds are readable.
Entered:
h=12 m=19
